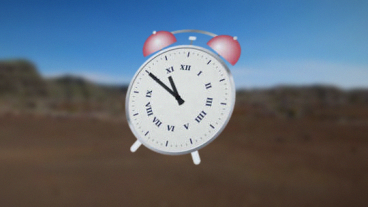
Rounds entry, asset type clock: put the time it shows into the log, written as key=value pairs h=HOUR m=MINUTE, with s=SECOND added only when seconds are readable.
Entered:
h=10 m=50
